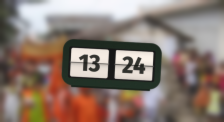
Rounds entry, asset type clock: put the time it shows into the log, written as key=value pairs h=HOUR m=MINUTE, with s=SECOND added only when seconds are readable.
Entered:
h=13 m=24
